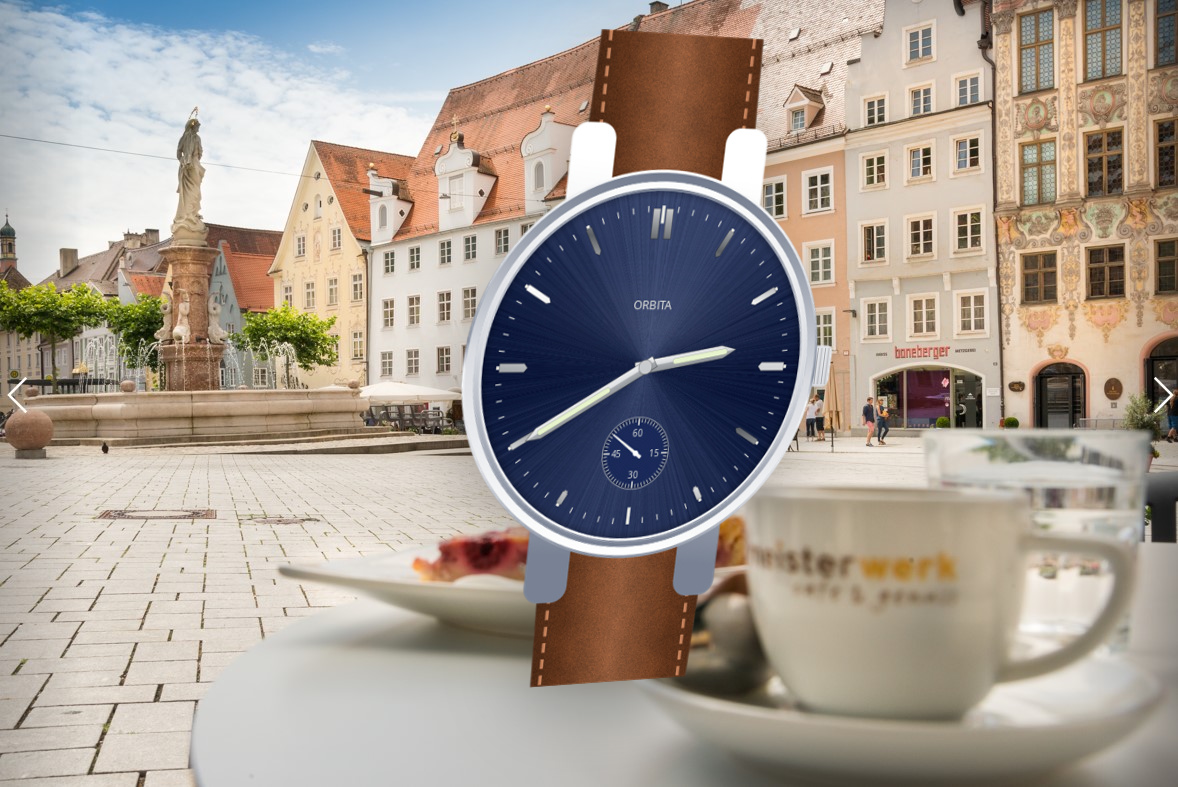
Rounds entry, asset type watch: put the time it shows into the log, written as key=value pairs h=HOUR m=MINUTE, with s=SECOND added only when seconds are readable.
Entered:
h=2 m=39 s=51
